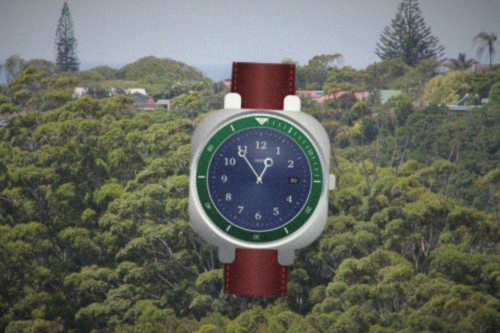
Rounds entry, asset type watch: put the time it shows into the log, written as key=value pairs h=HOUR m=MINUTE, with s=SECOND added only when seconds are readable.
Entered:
h=12 m=54
